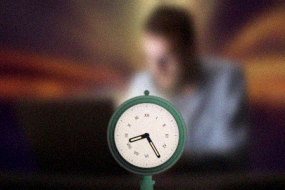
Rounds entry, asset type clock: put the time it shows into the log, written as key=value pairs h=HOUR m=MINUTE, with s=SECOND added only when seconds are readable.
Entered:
h=8 m=25
